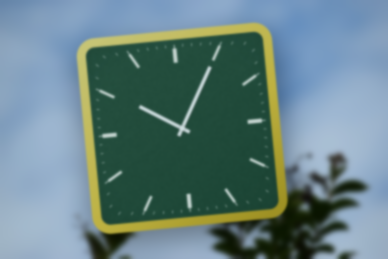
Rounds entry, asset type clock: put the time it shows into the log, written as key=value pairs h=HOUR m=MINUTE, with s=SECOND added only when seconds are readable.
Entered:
h=10 m=5
